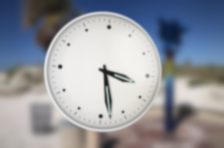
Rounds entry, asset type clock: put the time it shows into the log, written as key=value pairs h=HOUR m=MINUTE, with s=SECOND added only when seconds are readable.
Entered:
h=3 m=28
